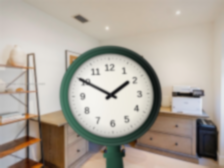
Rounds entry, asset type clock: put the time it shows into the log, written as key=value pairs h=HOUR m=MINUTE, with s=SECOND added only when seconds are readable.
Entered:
h=1 m=50
